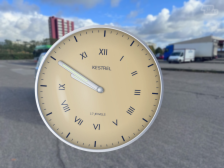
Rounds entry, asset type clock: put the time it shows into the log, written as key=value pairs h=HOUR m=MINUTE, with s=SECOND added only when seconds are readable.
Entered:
h=9 m=50
